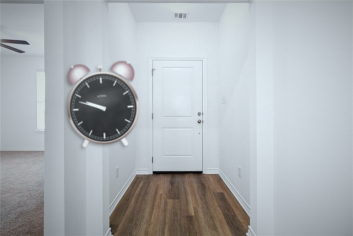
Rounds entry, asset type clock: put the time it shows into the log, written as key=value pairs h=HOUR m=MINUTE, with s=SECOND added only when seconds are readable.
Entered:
h=9 m=48
